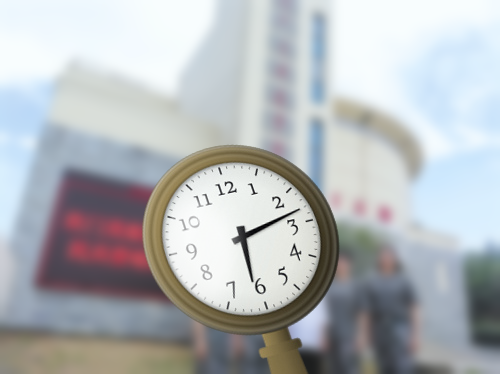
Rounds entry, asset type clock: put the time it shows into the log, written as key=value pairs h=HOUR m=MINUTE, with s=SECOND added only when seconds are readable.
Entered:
h=6 m=13
